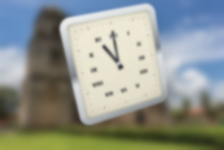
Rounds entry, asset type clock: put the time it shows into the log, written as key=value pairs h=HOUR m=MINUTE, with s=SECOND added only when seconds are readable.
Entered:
h=11 m=0
